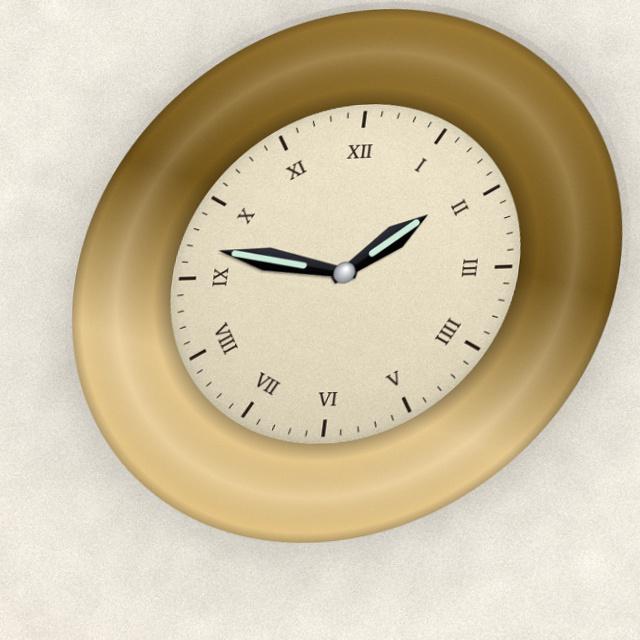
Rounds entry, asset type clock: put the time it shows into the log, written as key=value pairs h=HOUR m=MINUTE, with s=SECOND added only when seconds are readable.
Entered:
h=1 m=47
